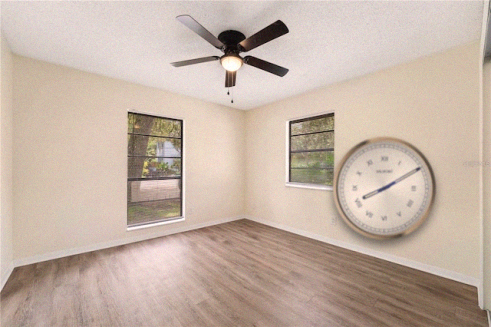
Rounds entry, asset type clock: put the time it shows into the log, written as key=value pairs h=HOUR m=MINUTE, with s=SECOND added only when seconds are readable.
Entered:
h=8 m=10
